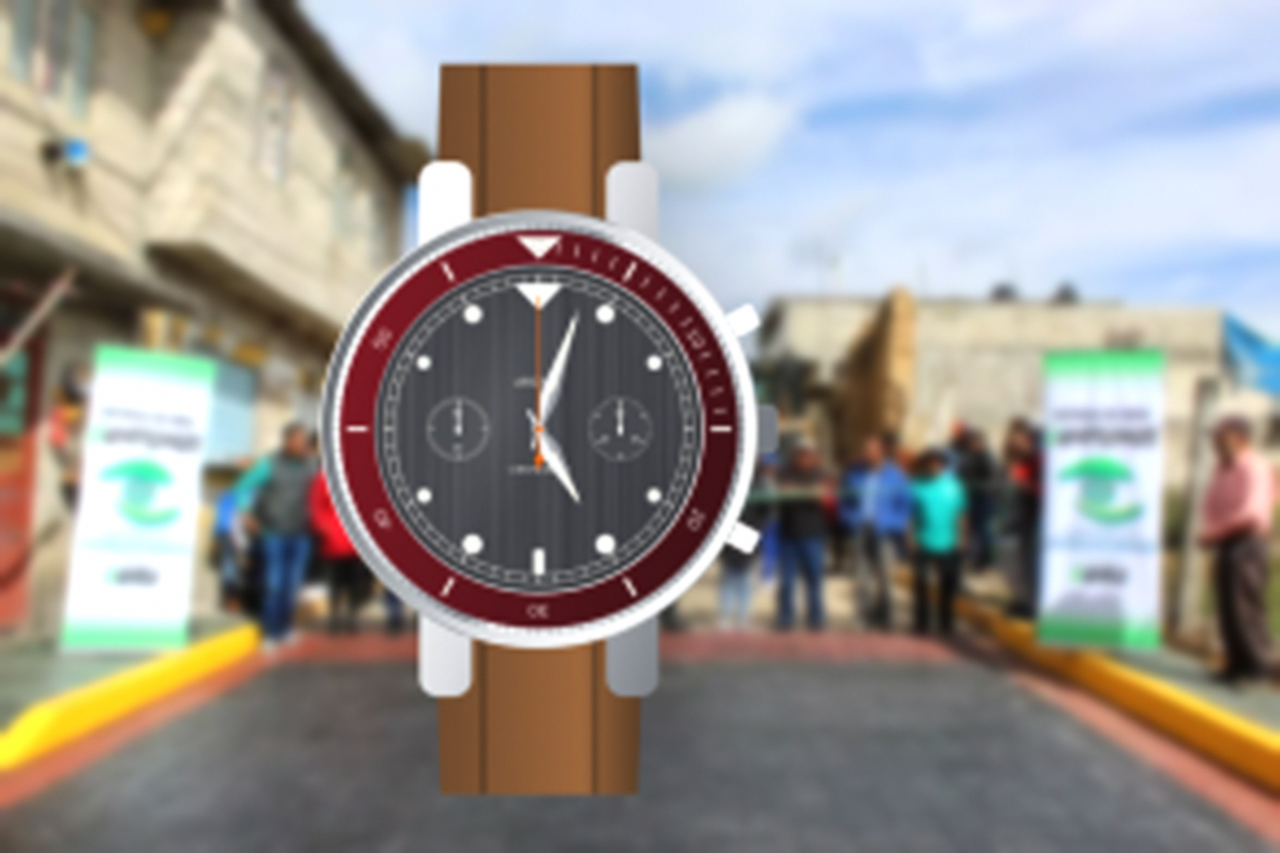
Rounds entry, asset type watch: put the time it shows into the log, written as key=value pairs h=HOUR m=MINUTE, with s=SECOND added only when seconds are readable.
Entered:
h=5 m=3
